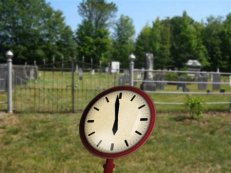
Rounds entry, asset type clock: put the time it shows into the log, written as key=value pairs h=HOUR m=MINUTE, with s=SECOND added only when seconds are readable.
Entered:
h=5 m=59
